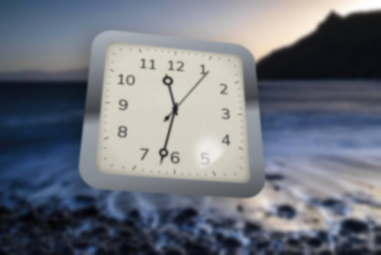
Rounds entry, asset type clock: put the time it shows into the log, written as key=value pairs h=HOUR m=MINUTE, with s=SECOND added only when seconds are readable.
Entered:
h=11 m=32 s=6
